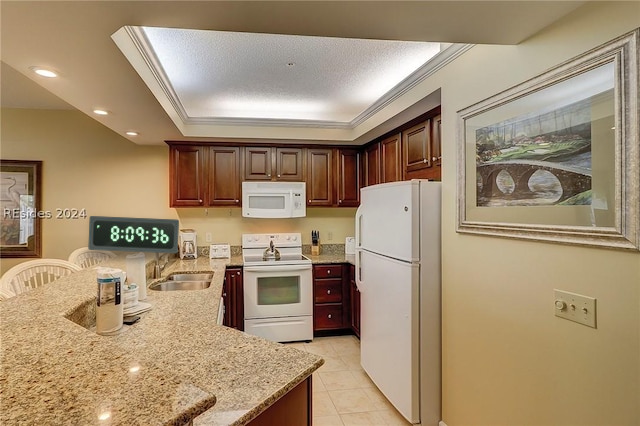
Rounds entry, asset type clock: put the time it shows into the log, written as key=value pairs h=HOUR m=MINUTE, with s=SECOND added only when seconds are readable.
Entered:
h=8 m=9 s=36
